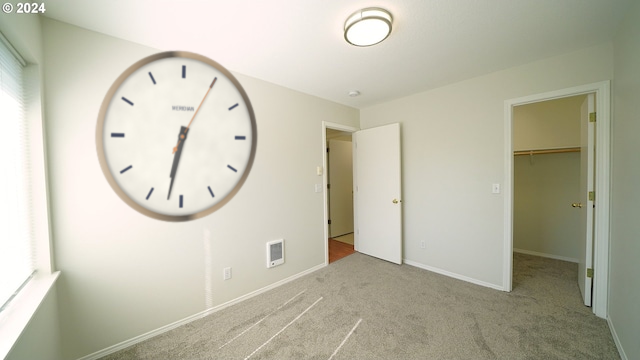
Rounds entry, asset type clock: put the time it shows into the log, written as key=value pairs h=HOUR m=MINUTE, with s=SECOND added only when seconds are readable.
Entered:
h=6 m=32 s=5
